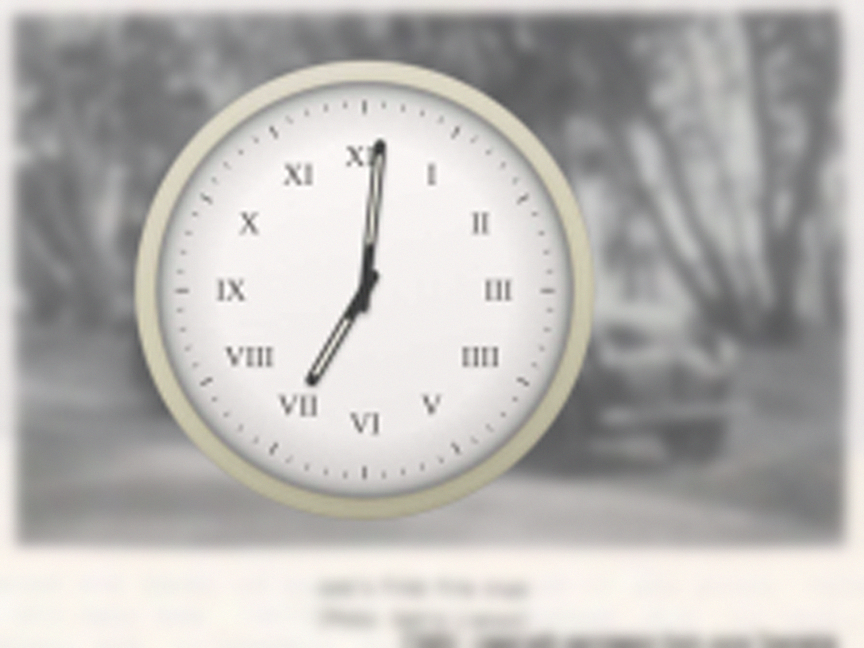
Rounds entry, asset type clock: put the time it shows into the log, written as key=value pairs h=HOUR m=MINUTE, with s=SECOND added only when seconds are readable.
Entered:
h=7 m=1
